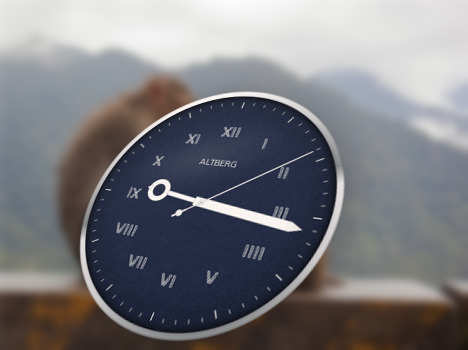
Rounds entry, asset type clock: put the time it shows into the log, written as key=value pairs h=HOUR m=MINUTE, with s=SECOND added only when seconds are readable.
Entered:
h=9 m=16 s=9
